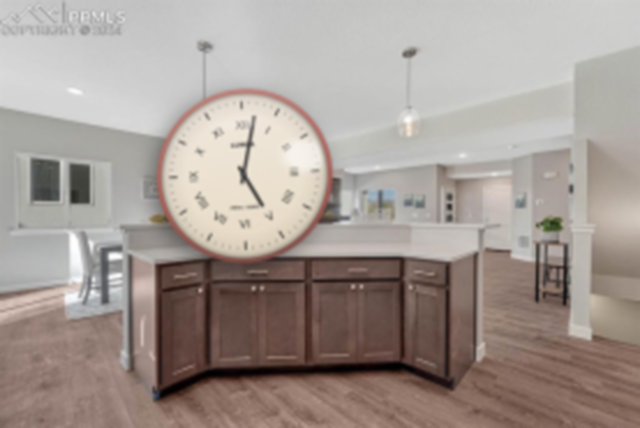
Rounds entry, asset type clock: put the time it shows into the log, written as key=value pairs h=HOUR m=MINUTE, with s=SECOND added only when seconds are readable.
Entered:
h=5 m=2
